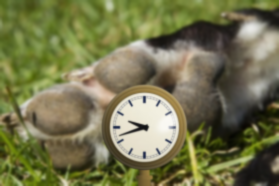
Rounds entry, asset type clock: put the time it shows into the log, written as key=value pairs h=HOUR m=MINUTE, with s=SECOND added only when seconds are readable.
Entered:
h=9 m=42
